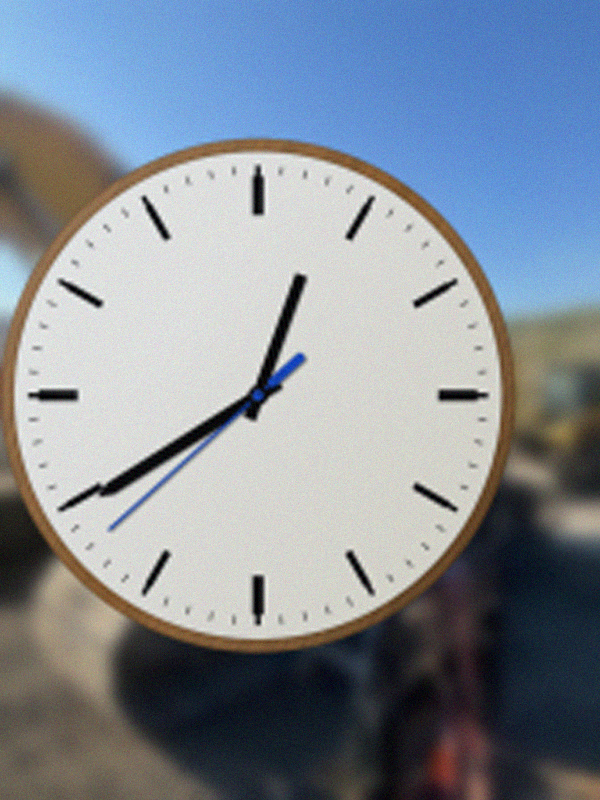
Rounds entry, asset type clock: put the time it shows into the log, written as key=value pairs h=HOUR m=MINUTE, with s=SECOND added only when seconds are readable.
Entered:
h=12 m=39 s=38
